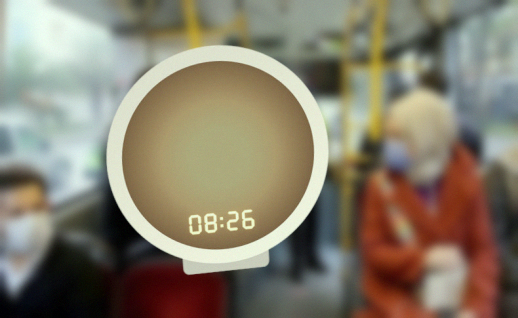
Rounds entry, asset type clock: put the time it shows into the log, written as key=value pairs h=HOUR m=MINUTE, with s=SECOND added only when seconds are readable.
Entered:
h=8 m=26
